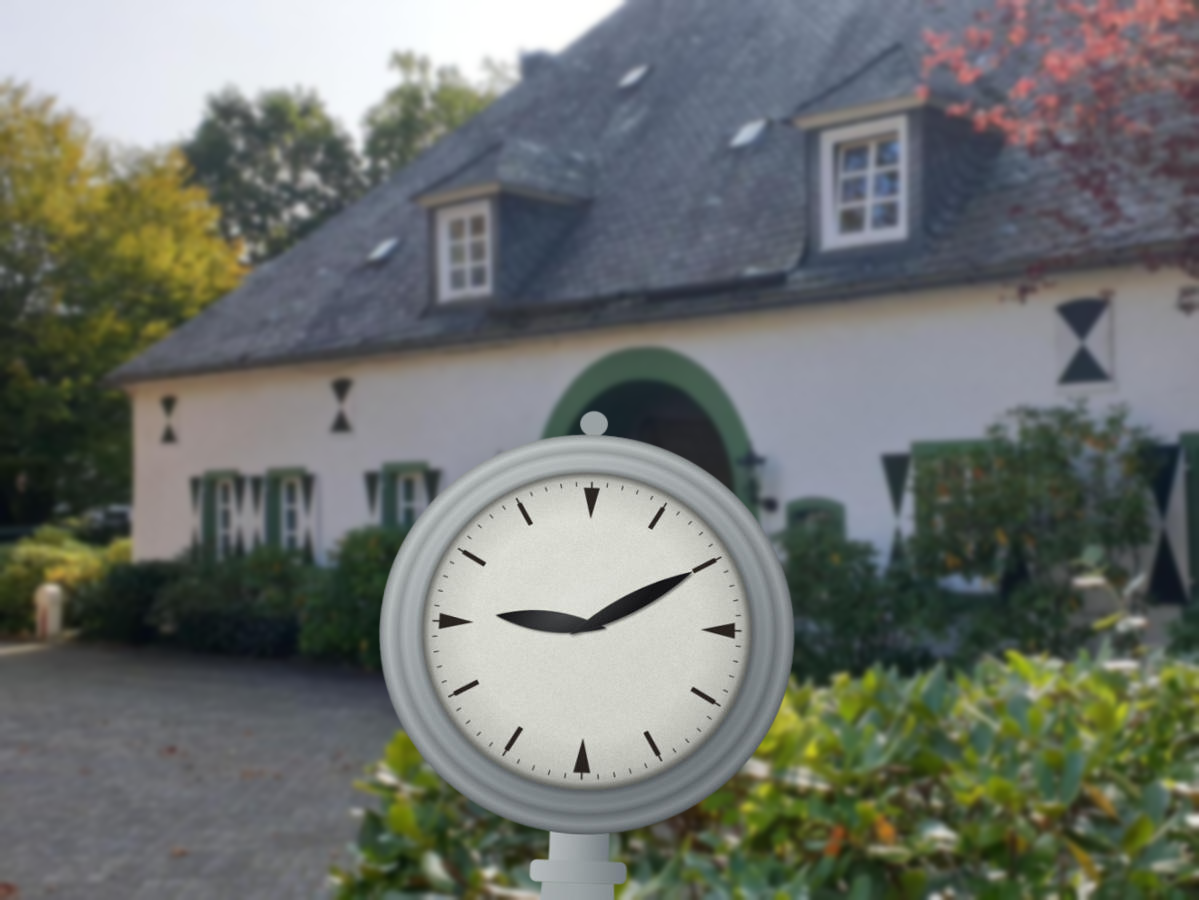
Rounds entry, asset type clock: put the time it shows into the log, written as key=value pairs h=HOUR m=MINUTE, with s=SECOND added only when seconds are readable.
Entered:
h=9 m=10
